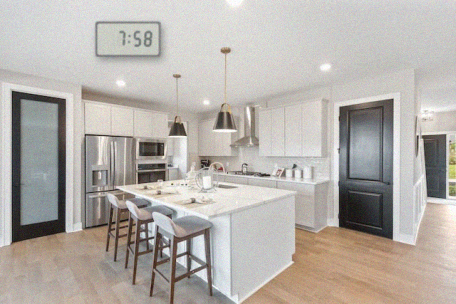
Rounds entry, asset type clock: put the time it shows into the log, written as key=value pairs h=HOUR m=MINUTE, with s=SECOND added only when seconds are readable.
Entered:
h=7 m=58
